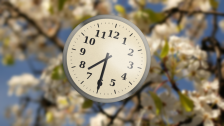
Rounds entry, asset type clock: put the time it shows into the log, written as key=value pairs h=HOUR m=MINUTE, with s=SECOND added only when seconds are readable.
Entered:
h=7 m=30
